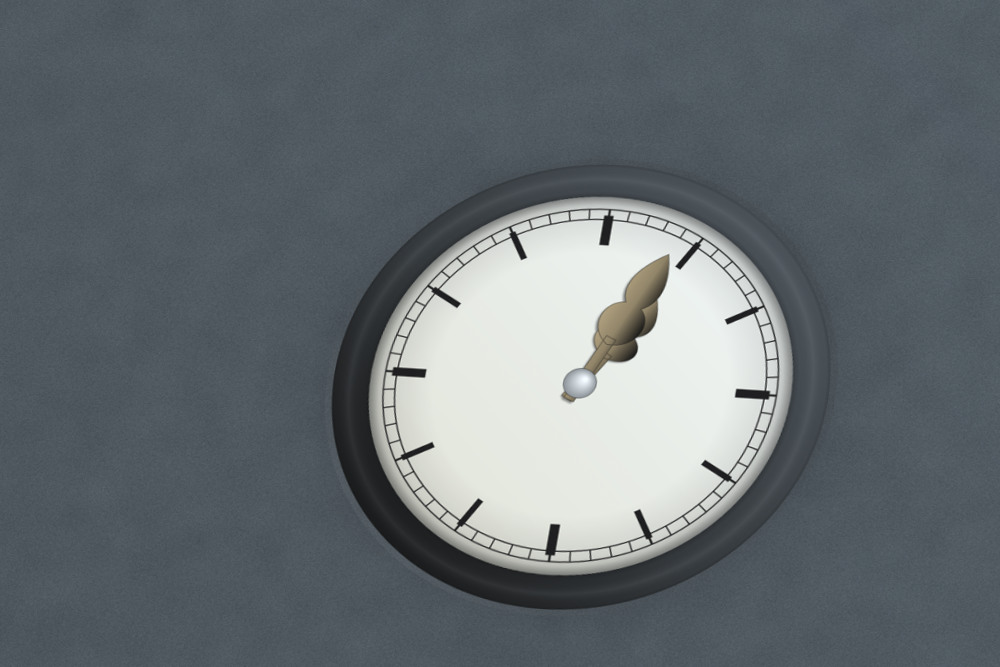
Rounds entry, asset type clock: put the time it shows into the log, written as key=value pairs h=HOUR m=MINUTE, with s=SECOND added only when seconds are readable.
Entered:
h=1 m=4
